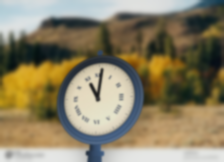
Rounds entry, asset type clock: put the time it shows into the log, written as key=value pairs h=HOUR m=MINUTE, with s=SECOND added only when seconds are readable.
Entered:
h=11 m=1
